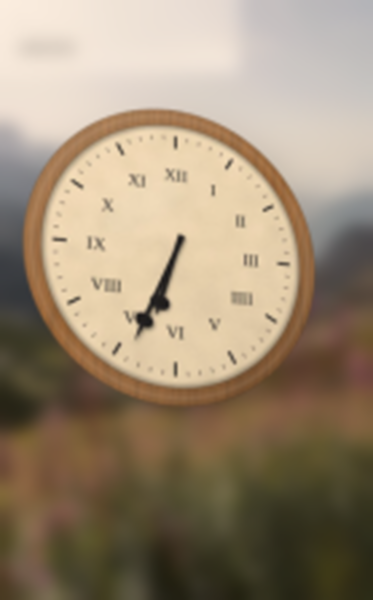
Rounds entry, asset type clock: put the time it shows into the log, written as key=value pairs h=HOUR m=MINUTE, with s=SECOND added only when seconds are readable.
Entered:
h=6 m=34
